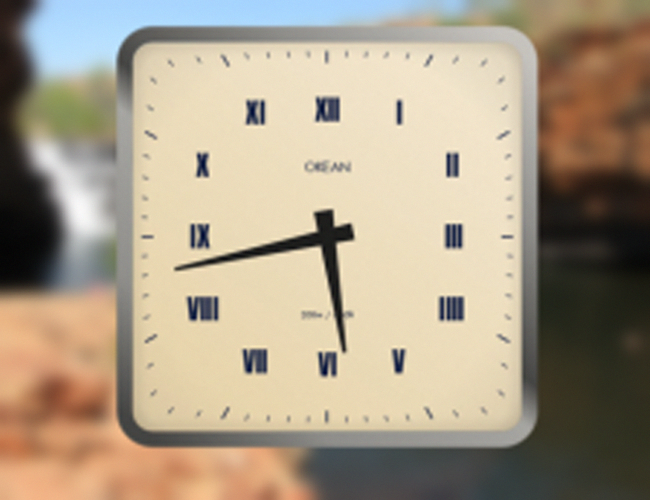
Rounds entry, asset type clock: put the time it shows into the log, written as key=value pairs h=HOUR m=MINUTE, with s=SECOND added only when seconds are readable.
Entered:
h=5 m=43
